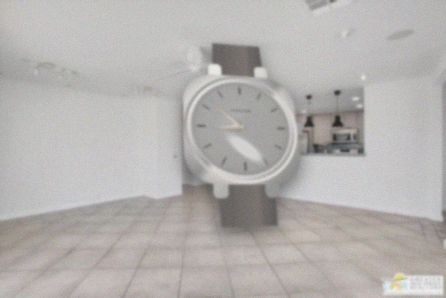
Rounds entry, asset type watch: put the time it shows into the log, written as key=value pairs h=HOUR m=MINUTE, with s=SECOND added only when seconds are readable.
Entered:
h=8 m=52
